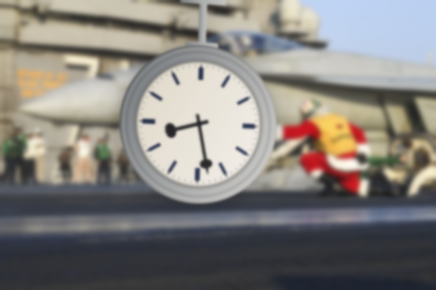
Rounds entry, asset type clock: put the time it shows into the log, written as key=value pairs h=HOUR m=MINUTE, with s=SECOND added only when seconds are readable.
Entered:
h=8 m=28
